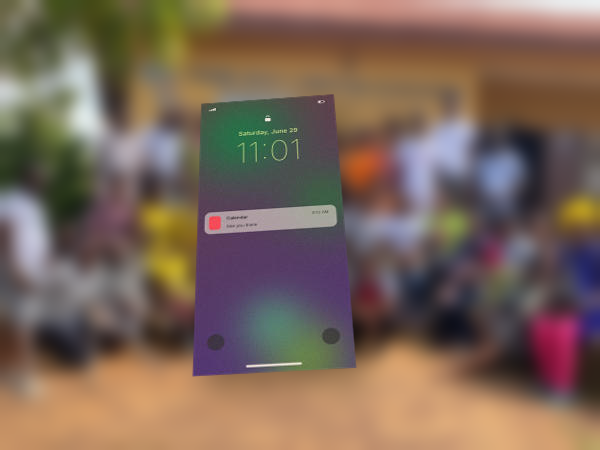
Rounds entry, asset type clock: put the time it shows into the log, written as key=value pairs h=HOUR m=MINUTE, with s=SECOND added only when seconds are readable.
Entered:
h=11 m=1
